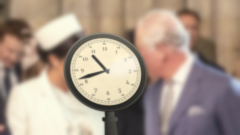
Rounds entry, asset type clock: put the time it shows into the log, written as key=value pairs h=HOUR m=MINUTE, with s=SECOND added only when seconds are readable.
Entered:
h=10 m=42
